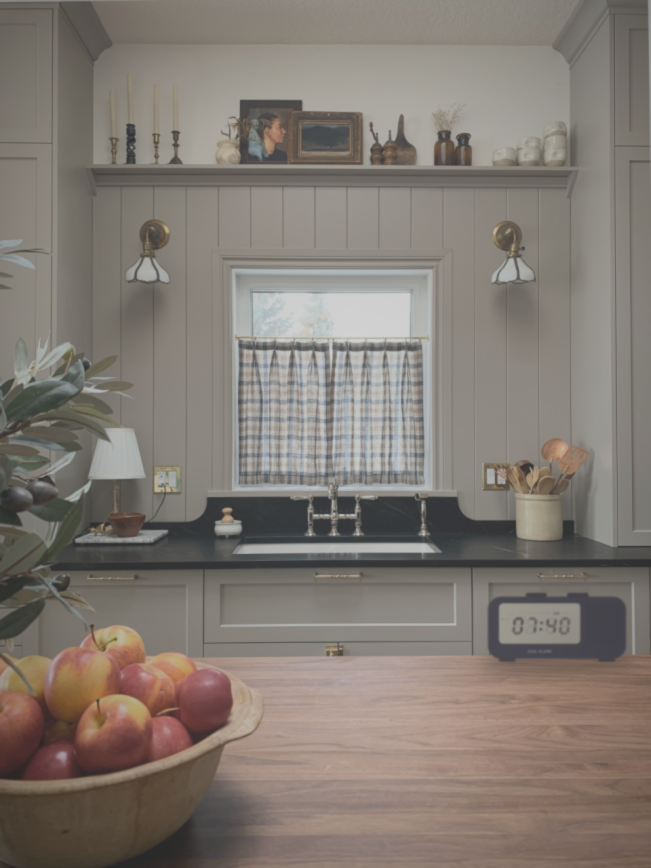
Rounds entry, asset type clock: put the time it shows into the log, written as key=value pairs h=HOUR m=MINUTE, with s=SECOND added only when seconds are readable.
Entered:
h=7 m=40
